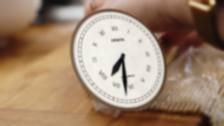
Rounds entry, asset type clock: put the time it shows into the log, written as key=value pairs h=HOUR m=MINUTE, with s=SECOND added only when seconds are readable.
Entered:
h=7 m=32
